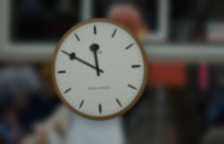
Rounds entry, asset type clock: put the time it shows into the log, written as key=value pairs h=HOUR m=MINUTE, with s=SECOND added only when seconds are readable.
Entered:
h=11 m=50
